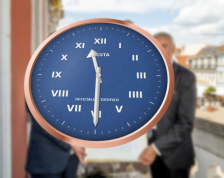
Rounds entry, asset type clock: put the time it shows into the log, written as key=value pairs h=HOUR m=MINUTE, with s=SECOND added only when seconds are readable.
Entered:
h=11 m=30
